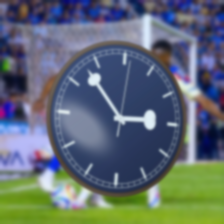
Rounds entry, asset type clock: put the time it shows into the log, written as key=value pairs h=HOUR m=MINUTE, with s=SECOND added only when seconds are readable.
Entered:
h=2 m=53 s=1
